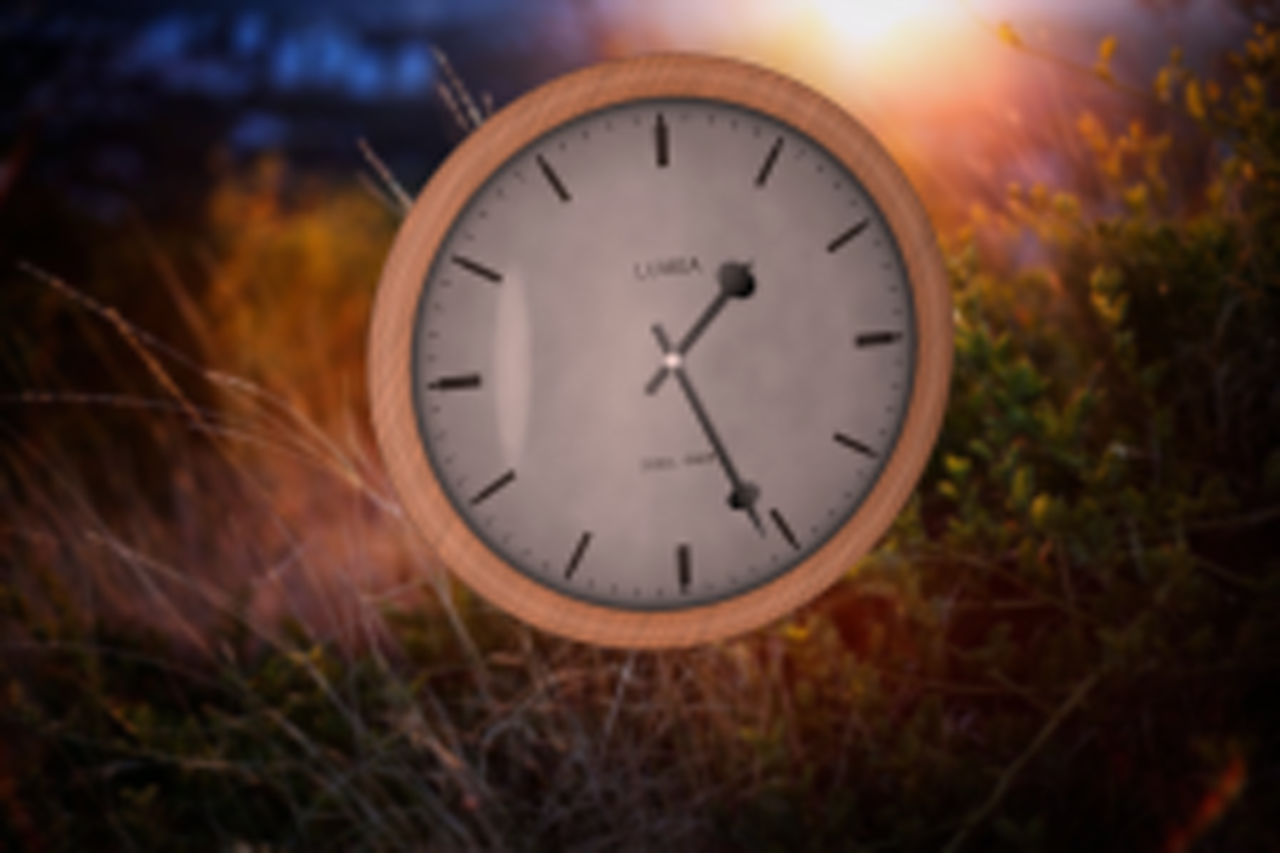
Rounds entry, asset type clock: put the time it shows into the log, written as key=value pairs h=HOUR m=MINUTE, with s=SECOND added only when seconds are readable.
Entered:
h=1 m=26
